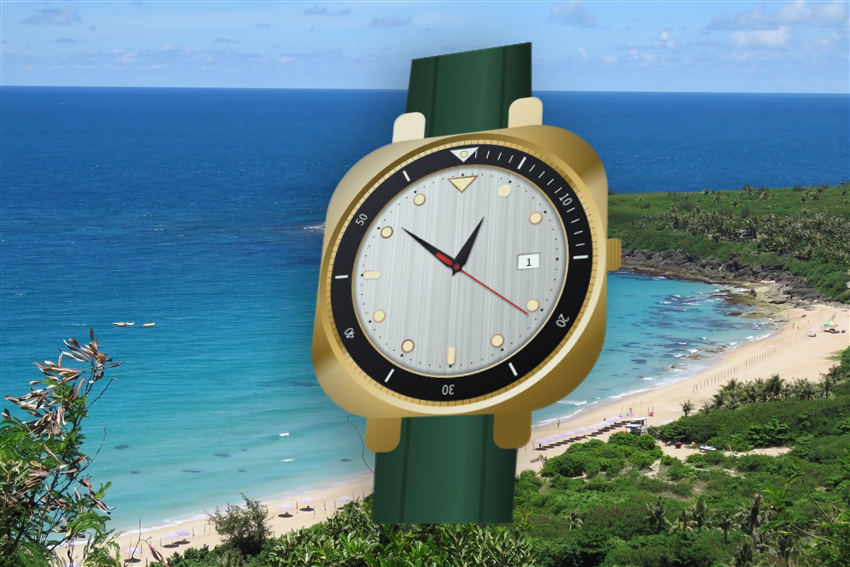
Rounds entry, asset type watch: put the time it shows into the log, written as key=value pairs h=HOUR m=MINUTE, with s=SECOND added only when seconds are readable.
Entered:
h=12 m=51 s=21
